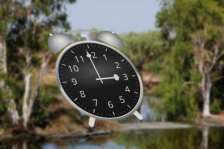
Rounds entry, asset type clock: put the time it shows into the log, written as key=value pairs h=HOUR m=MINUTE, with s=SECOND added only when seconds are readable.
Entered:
h=2 m=59
